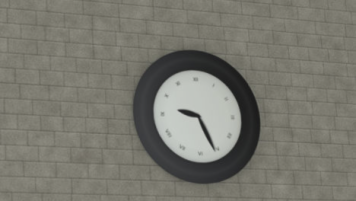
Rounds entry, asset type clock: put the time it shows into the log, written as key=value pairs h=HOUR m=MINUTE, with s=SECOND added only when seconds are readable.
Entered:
h=9 m=26
